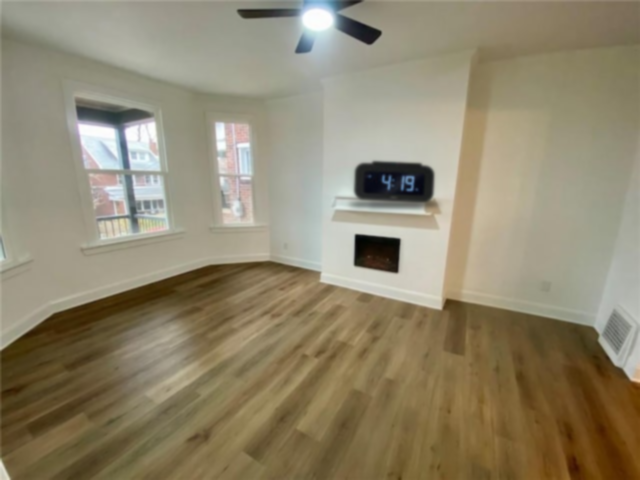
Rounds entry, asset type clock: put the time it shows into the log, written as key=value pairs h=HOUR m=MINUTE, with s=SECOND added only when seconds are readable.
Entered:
h=4 m=19
